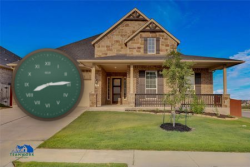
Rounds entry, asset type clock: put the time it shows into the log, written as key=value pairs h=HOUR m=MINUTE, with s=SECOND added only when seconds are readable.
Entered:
h=8 m=14
